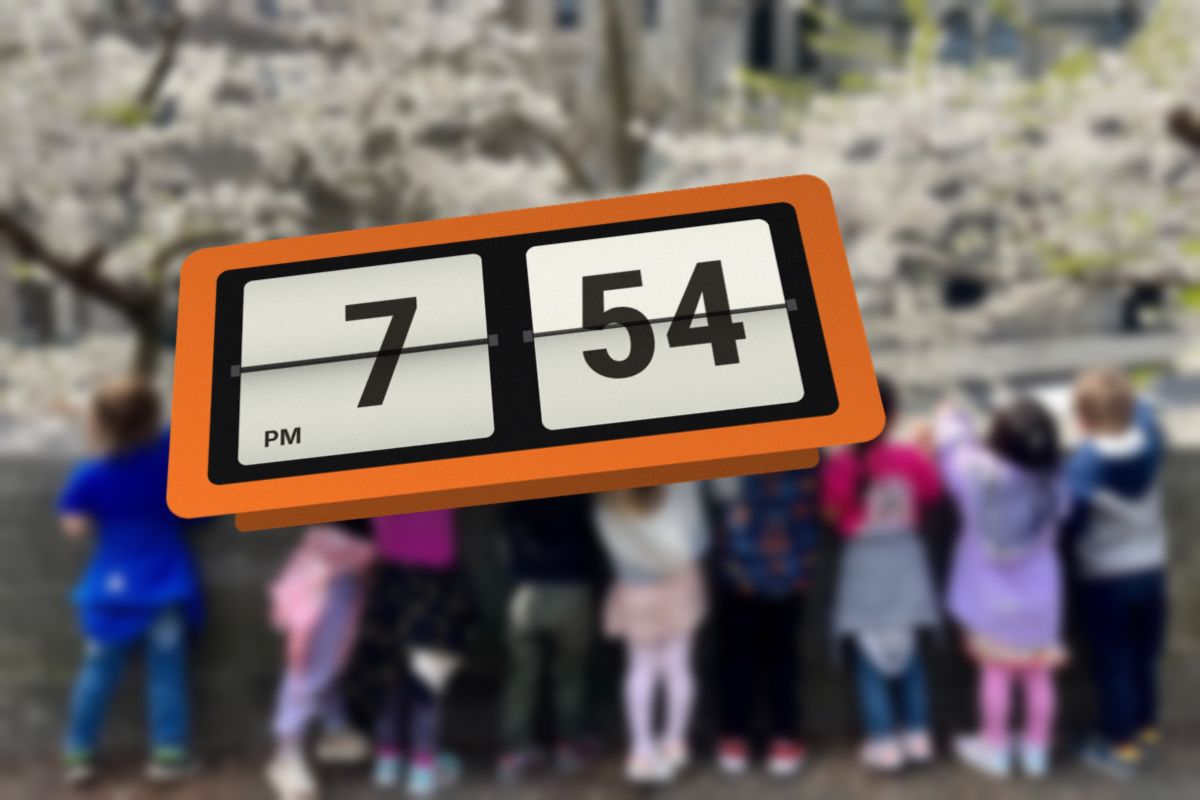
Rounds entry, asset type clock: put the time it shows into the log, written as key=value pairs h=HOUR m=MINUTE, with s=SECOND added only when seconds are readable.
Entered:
h=7 m=54
